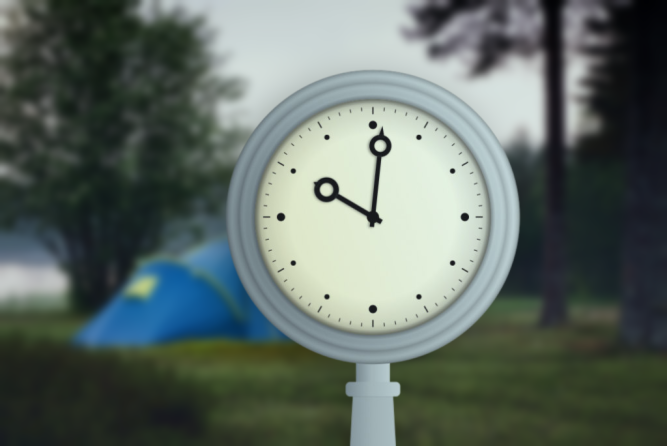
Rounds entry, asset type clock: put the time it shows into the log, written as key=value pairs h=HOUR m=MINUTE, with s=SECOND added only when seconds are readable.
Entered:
h=10 m=1
